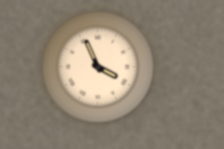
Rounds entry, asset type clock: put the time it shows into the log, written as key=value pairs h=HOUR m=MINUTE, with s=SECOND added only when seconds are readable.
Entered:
h=3 m=56
